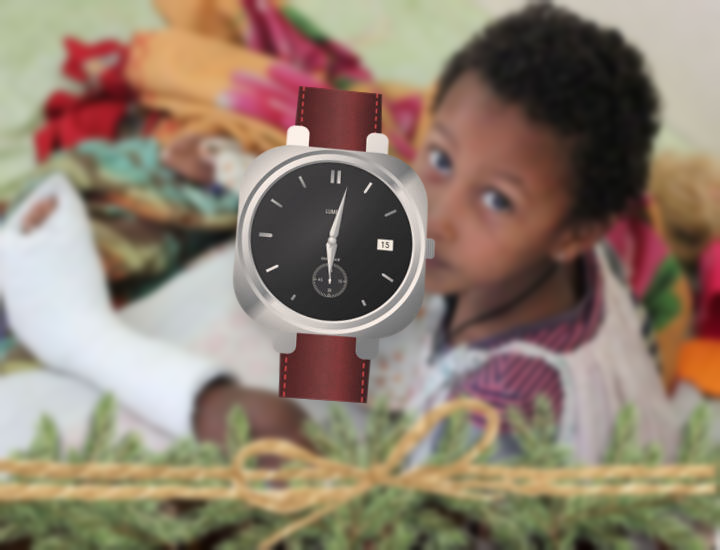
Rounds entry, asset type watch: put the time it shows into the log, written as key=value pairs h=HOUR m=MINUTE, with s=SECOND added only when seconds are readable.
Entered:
h=6 m=2
